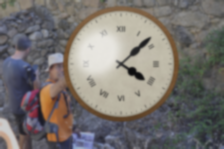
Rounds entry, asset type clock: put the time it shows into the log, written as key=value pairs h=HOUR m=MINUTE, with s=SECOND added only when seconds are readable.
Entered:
h=4 m=8
